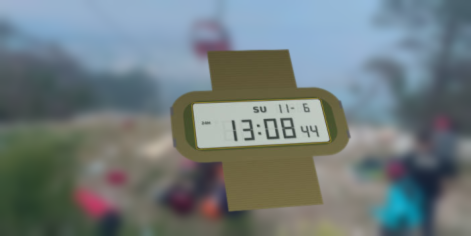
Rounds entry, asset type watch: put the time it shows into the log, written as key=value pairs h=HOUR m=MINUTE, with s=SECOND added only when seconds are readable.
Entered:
h=13 m=8 s=44
